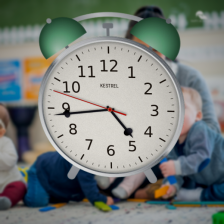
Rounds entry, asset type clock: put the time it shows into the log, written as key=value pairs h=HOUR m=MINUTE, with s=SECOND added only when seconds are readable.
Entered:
h=4 m=43 s=48
